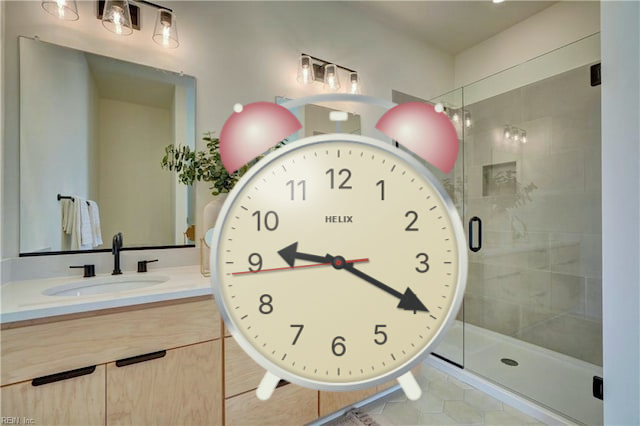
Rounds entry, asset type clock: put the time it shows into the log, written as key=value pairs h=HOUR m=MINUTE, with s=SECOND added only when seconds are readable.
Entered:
h=9 m=19 s=44
